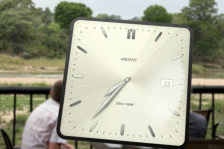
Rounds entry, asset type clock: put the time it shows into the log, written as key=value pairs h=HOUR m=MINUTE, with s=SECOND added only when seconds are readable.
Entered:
h=7 m=36
